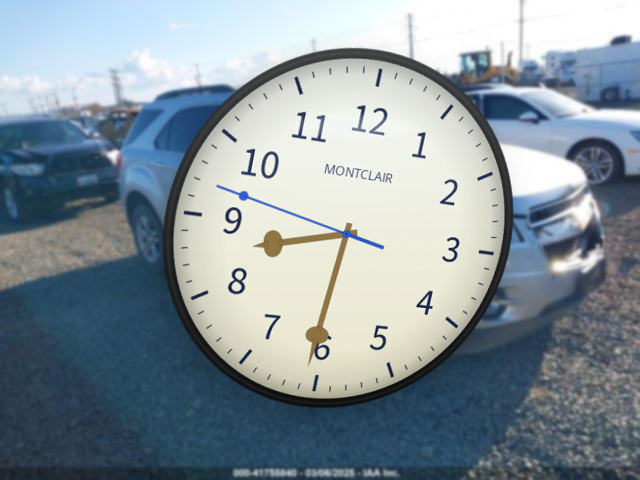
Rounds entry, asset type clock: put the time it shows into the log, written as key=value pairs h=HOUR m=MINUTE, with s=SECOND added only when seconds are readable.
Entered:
h=8 m=30 s=47
